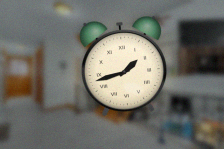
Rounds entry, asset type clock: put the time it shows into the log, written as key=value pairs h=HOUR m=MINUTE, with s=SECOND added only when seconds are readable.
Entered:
h=1 m=43
